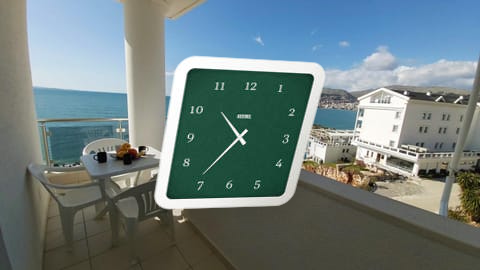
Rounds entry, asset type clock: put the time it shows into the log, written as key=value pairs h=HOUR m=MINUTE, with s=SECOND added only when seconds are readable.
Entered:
h=10 m=36
